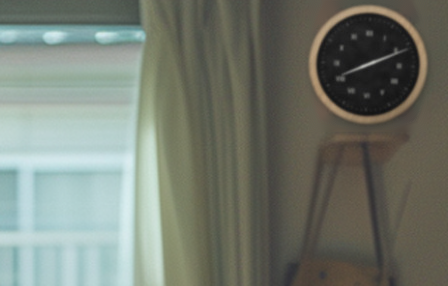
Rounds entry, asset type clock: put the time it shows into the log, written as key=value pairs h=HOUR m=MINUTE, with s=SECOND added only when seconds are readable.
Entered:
h=8 m=11
